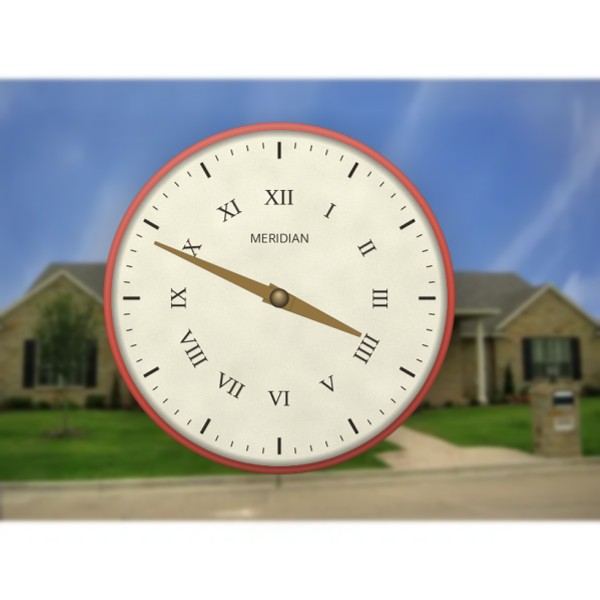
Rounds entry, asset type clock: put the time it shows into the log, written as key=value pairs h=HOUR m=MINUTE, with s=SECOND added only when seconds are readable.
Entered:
h=3 m=49
